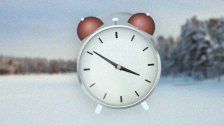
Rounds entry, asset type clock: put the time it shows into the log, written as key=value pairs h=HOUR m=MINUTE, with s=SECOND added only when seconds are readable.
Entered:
h=3 m=51
